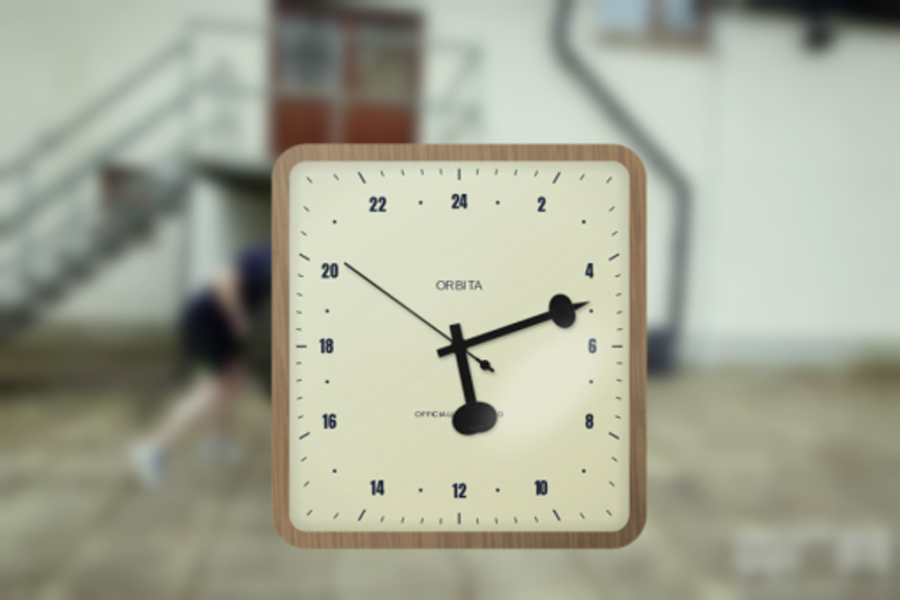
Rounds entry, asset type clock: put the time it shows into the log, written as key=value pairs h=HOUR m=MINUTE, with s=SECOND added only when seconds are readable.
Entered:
h=11 m=11 s=51
